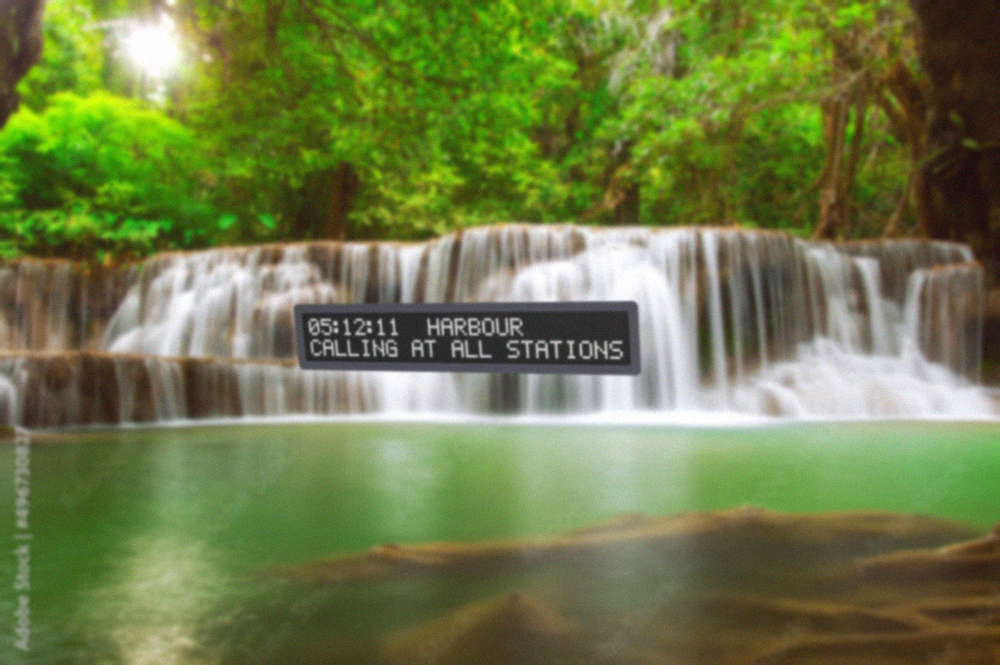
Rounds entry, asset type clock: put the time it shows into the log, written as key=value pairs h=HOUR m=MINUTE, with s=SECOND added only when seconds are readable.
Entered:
h=5 m=12 s=11
